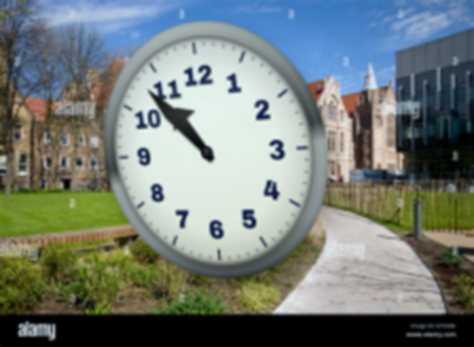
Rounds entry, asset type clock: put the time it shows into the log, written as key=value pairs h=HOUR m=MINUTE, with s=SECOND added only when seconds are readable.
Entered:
h=10 m=53
